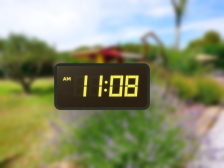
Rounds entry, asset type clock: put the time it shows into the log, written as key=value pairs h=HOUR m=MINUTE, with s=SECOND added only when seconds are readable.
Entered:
h=11 m=8
